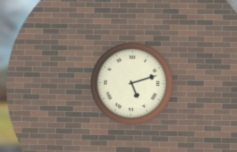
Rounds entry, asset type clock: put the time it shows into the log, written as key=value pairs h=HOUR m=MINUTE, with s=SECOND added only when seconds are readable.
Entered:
h=5 m=12
